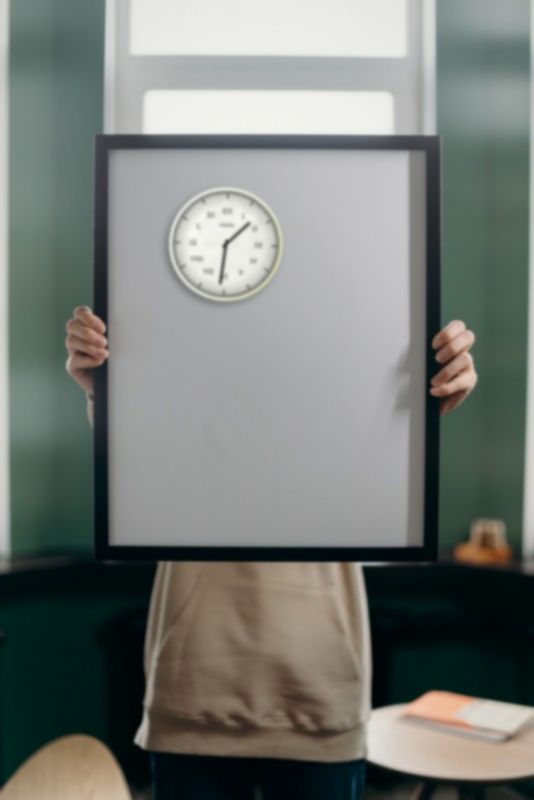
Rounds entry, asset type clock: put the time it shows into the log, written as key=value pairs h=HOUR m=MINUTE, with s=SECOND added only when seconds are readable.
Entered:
h=1 m=31
